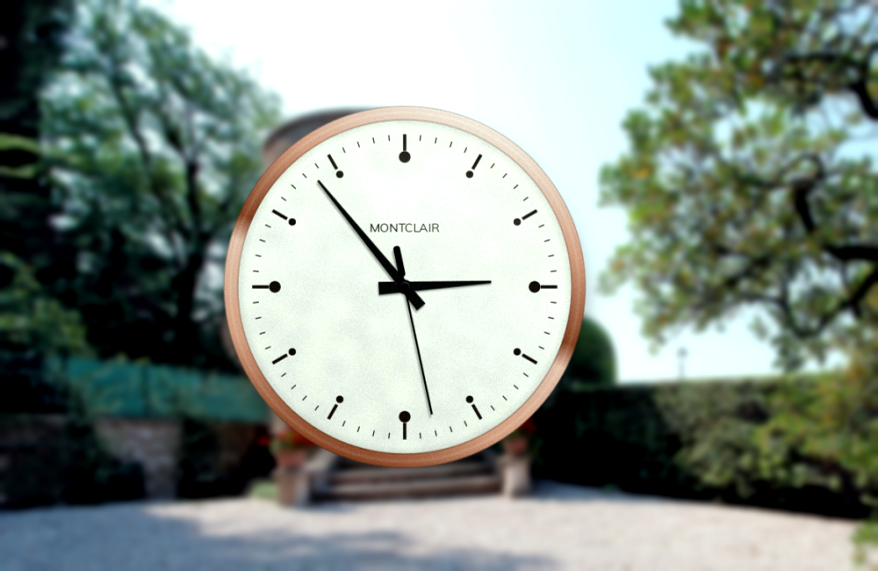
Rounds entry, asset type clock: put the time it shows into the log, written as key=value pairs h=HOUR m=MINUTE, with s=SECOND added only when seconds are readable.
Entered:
h=2 m=53 s=28
